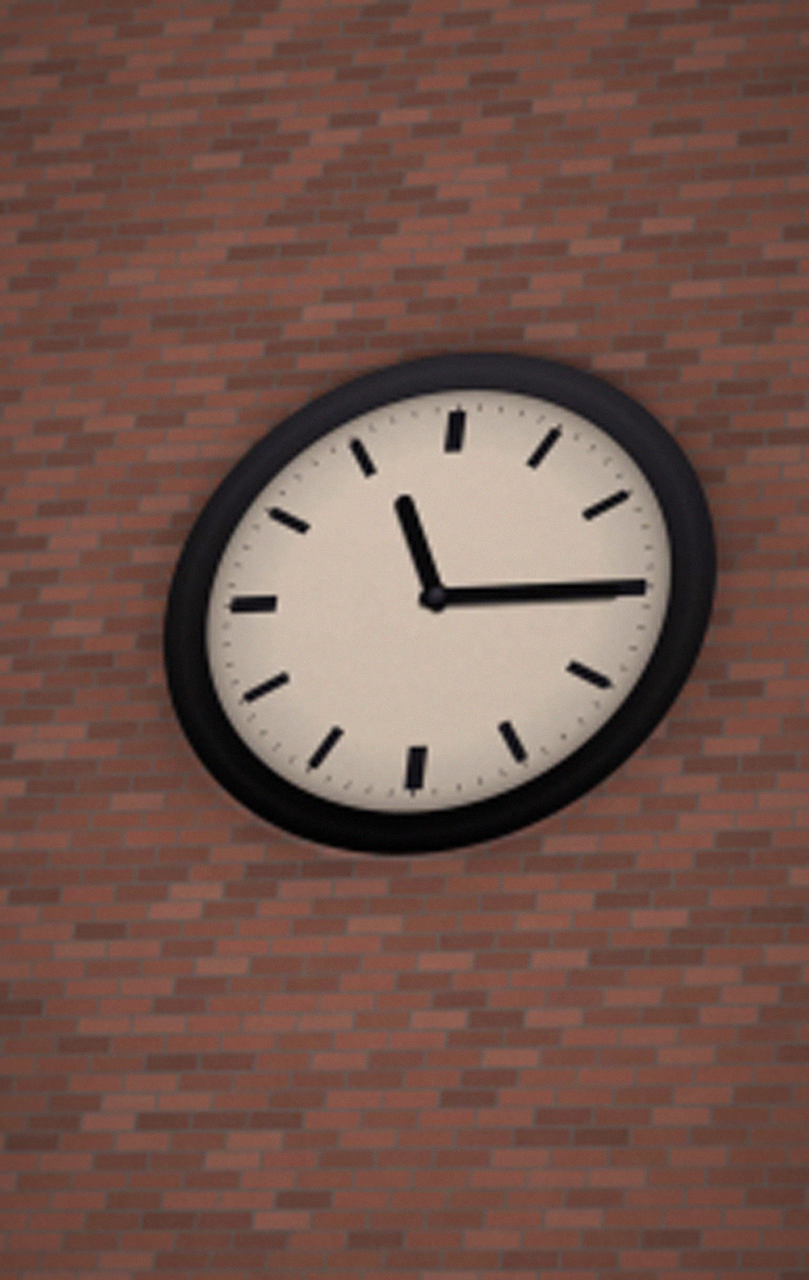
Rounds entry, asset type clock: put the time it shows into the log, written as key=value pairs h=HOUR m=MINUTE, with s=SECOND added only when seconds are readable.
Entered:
h=11 m=15
